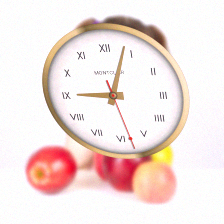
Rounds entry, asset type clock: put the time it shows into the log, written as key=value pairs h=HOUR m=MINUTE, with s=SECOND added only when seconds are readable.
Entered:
h=9 m=3 s=28
